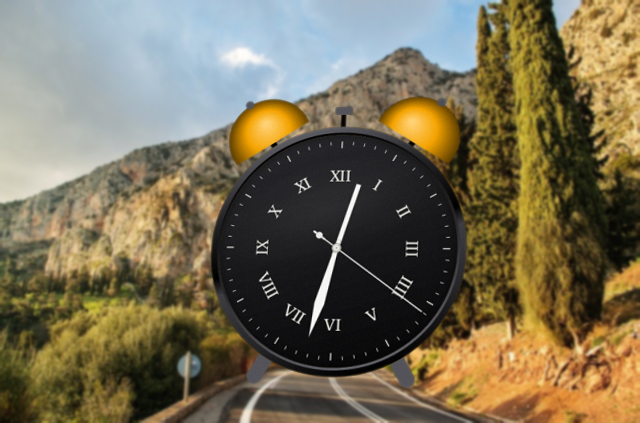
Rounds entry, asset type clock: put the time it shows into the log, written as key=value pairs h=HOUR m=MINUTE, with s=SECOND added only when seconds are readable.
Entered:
h=12 m=32 s=21
